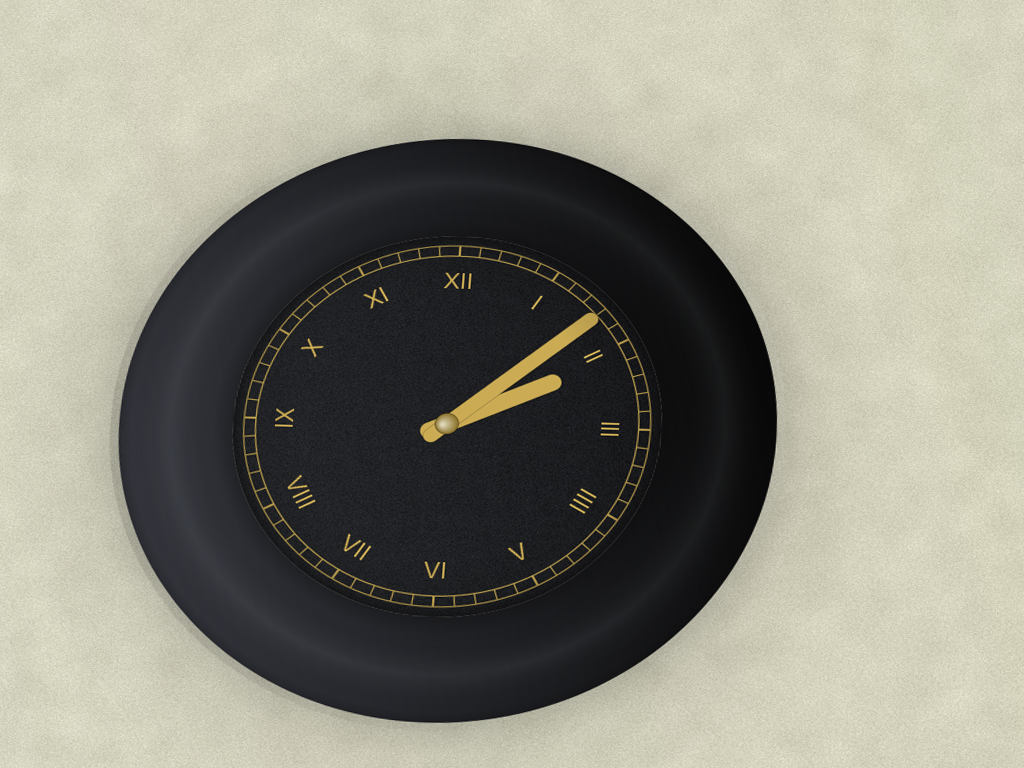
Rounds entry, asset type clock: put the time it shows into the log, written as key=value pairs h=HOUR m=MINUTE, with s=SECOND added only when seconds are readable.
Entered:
h=2 m=8
